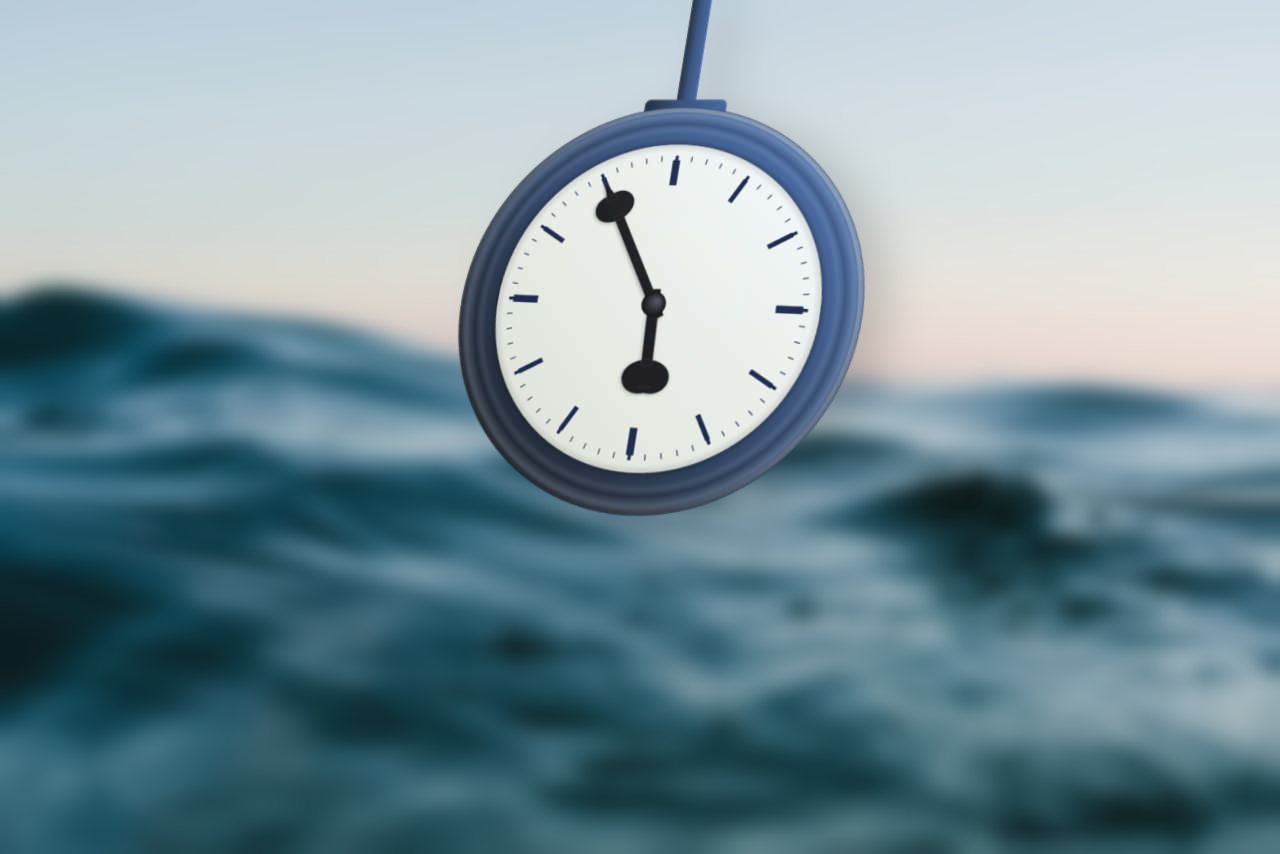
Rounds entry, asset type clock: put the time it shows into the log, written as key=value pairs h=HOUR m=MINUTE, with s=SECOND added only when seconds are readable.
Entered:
h=5 m=55
